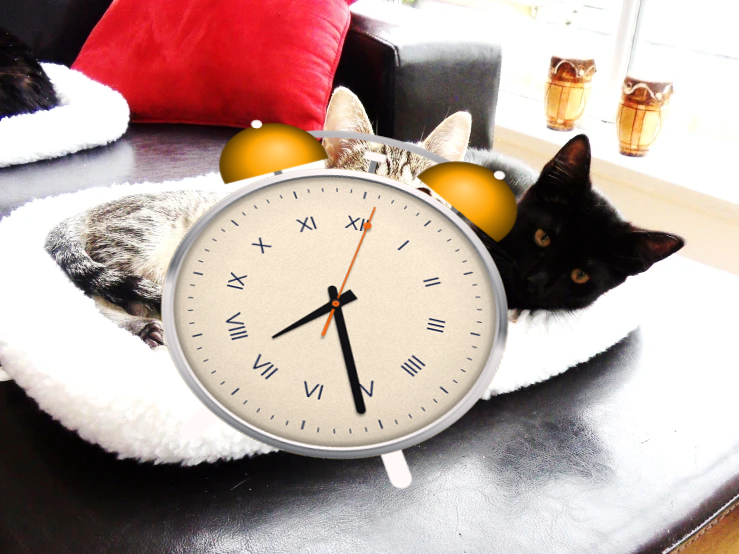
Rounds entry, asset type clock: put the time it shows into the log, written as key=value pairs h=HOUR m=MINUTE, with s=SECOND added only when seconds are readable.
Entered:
h=7 m=26 s=1
